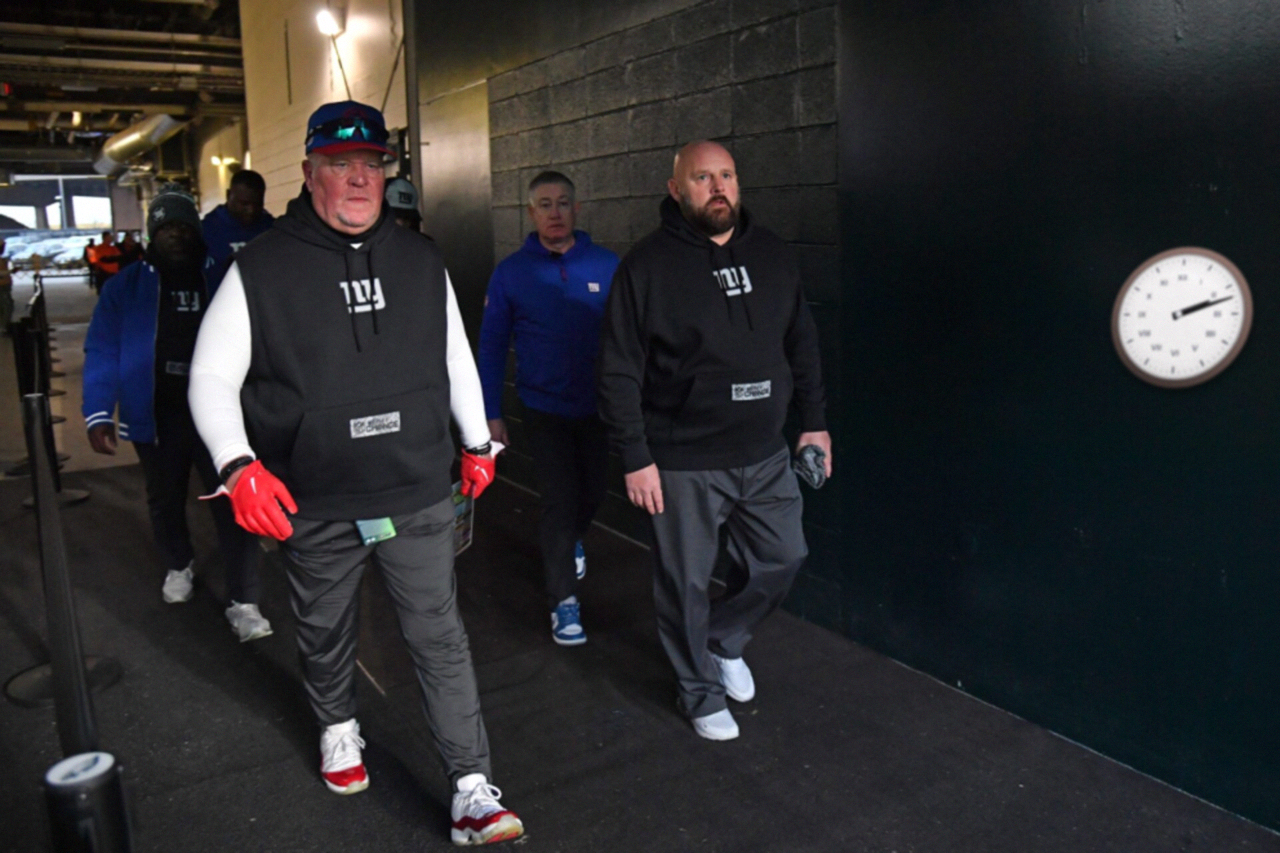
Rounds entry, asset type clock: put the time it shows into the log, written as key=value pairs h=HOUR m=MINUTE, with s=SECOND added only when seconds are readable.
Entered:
h=2 m=12
